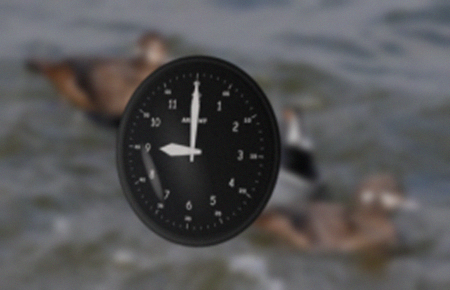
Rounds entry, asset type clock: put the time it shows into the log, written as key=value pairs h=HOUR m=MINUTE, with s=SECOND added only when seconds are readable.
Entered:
h=9 m=0
